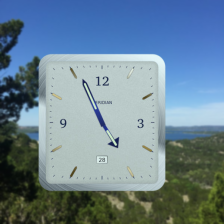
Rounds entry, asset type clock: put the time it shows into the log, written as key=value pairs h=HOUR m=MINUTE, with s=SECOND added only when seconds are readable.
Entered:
h=4 m=56
